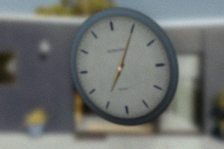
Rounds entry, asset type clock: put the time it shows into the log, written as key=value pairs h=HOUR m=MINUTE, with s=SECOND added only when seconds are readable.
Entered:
h=7 m=5
